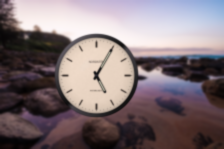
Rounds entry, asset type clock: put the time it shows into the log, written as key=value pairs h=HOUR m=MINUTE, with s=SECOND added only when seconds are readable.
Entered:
h=5 m=5
